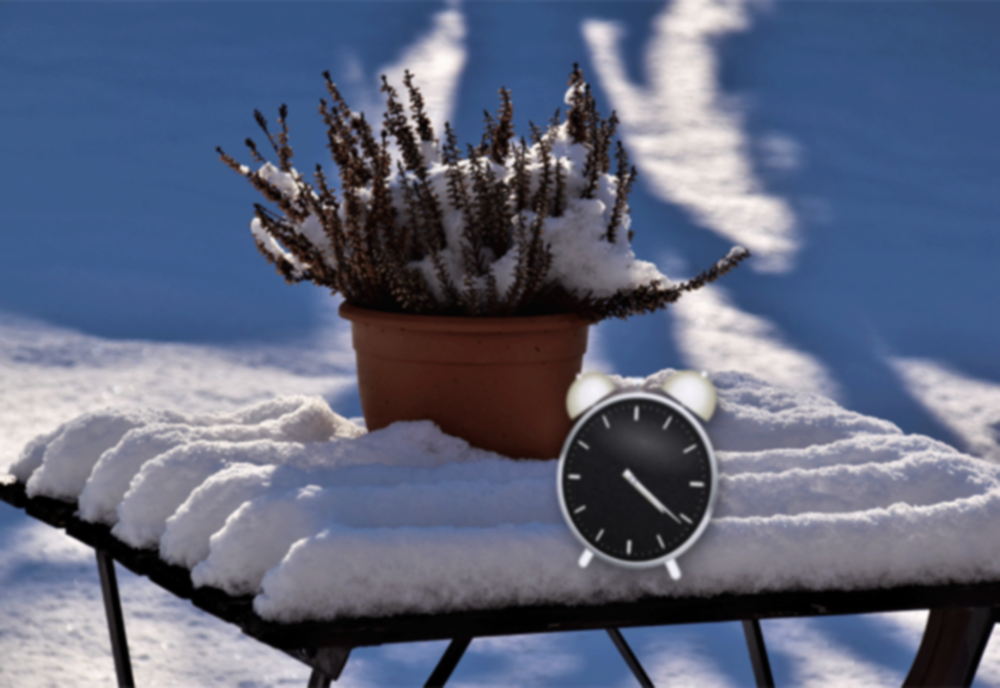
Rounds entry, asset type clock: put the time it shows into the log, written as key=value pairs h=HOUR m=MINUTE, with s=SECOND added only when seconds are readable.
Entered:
h=4 m=21
